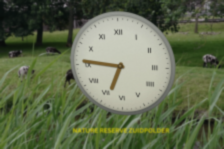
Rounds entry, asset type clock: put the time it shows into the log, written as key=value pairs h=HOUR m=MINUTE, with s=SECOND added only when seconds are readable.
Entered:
h=6 m=46
